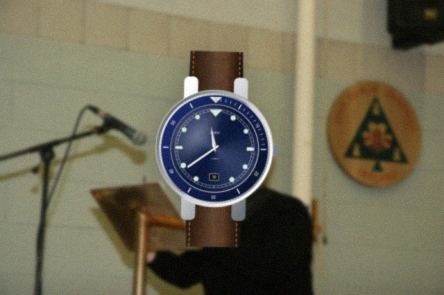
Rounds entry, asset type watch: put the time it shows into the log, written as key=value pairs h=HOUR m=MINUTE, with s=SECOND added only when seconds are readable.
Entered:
h=11 m=39
